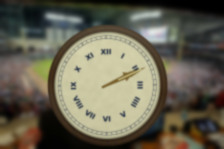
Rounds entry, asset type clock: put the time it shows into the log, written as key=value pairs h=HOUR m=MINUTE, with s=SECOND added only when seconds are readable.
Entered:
h=2 m=11
